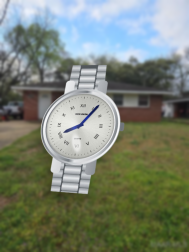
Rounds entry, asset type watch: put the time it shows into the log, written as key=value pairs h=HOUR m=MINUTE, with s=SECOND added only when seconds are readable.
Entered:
h=8 m=6
